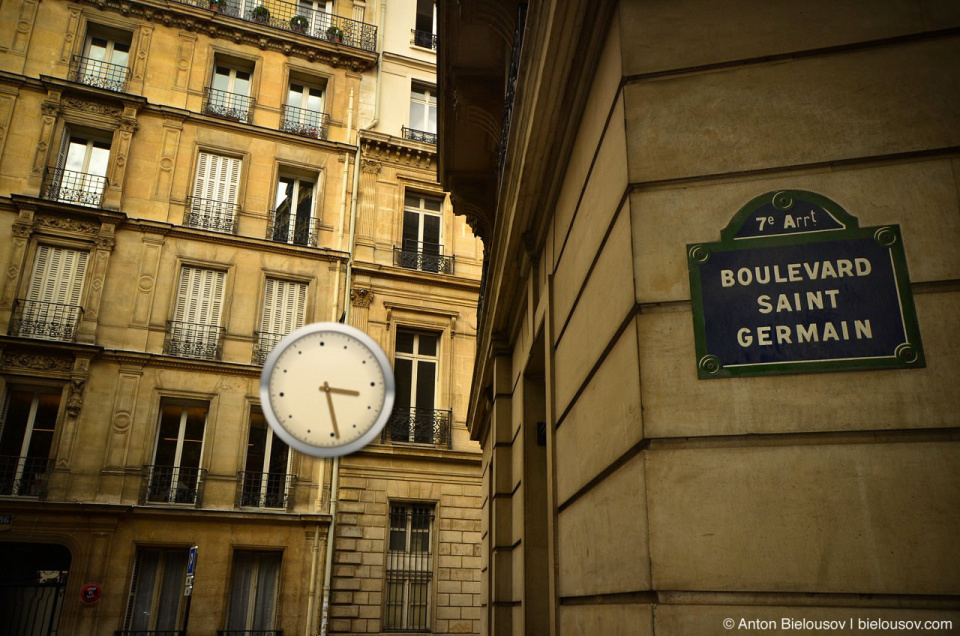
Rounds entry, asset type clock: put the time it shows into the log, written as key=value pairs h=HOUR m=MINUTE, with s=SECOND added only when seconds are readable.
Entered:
h=3 m=29
